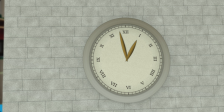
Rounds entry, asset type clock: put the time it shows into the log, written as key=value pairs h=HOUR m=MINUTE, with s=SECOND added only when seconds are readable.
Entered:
h=12 m=58
